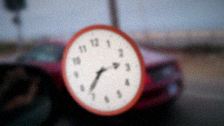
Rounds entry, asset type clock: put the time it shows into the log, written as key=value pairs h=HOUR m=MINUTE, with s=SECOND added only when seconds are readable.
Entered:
h=2 m=37
